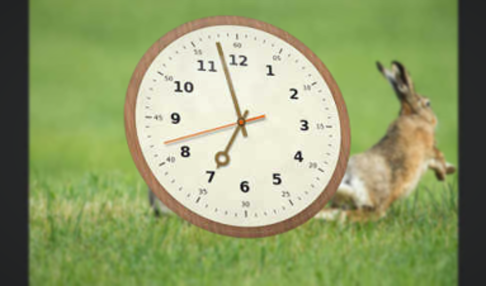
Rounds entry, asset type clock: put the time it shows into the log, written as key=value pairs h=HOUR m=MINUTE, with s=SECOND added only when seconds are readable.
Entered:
h=6 m=57 s=42
